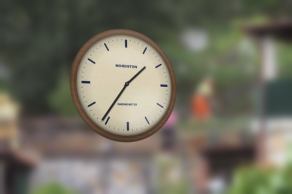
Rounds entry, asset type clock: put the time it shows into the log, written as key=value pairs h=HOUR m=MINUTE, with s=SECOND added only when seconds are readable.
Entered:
h=1 m=36
